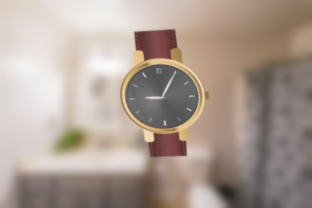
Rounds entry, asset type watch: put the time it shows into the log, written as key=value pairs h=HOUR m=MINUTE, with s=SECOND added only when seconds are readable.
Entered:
h=9 m=5
